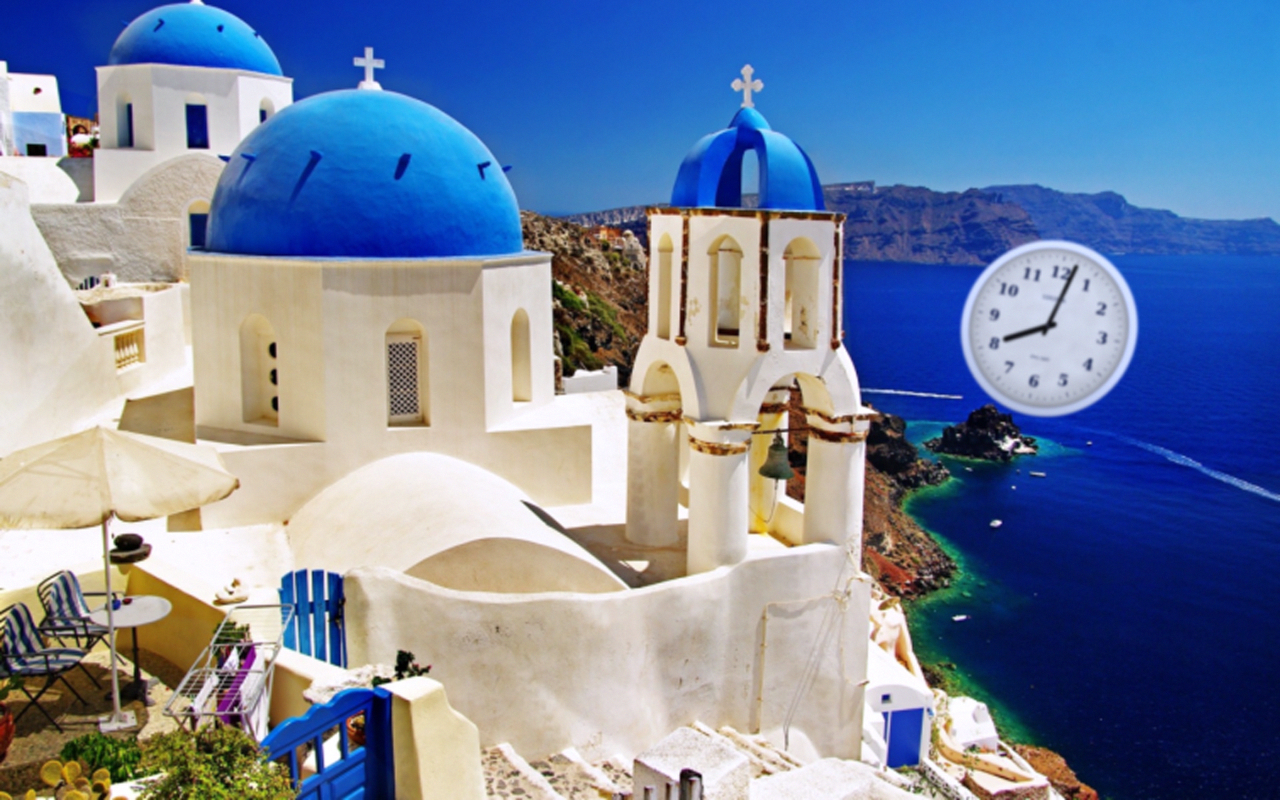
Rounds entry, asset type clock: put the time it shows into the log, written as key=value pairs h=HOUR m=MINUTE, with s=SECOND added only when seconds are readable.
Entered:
h=8 m=2
